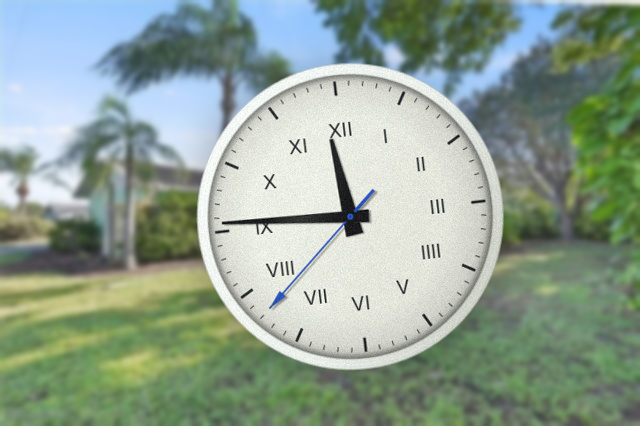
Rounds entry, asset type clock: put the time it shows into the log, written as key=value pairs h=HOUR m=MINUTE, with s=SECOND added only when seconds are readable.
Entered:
h=11 m=45 s=38
